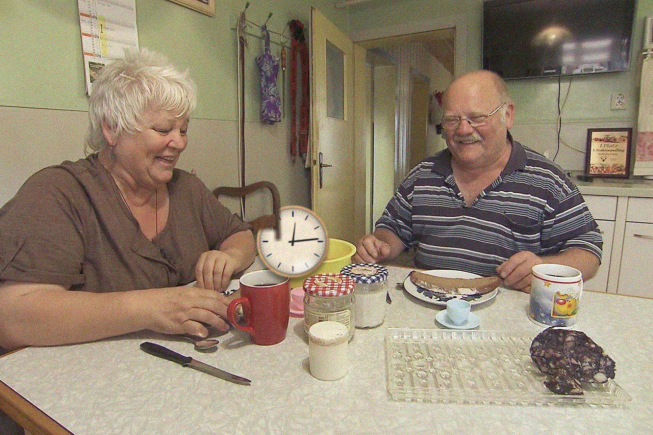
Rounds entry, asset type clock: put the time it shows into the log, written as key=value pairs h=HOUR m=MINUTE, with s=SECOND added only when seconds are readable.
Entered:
h=12 m=14
